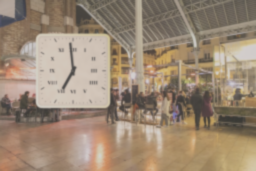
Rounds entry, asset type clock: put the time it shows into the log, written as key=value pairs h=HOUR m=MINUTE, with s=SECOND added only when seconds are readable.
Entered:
h=6 m=59
